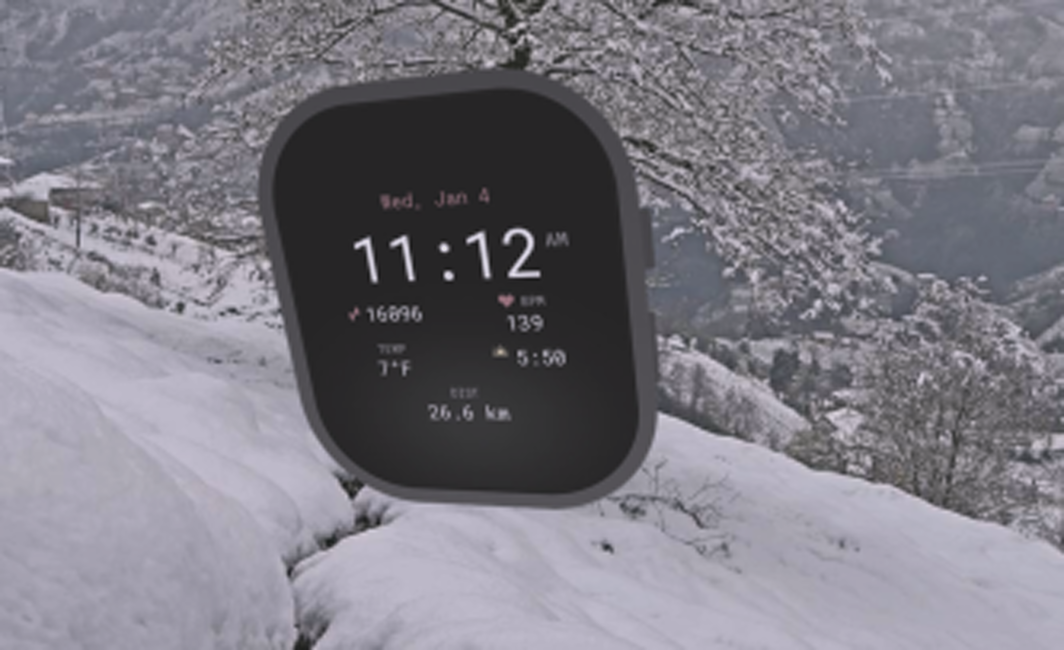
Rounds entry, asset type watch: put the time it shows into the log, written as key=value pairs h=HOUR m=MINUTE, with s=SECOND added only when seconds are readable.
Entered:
h=11 m=12
